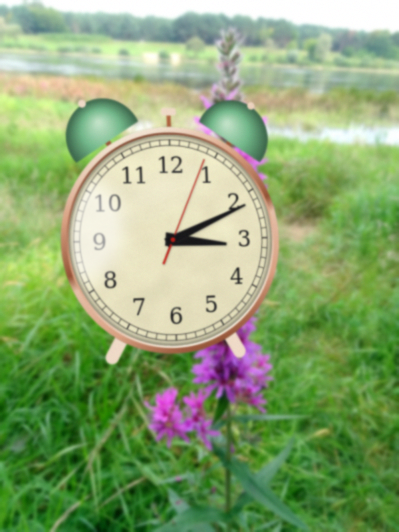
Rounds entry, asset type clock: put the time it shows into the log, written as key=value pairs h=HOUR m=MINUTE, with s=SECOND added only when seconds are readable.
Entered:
h=3 m=11 s=4
